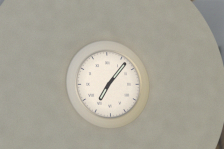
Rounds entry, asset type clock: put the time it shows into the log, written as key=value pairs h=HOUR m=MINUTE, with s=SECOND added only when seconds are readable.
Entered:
h=7 m=7
